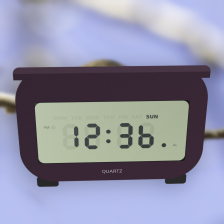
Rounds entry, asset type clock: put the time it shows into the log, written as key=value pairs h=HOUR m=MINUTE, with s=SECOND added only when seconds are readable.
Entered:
h=12 m=36
